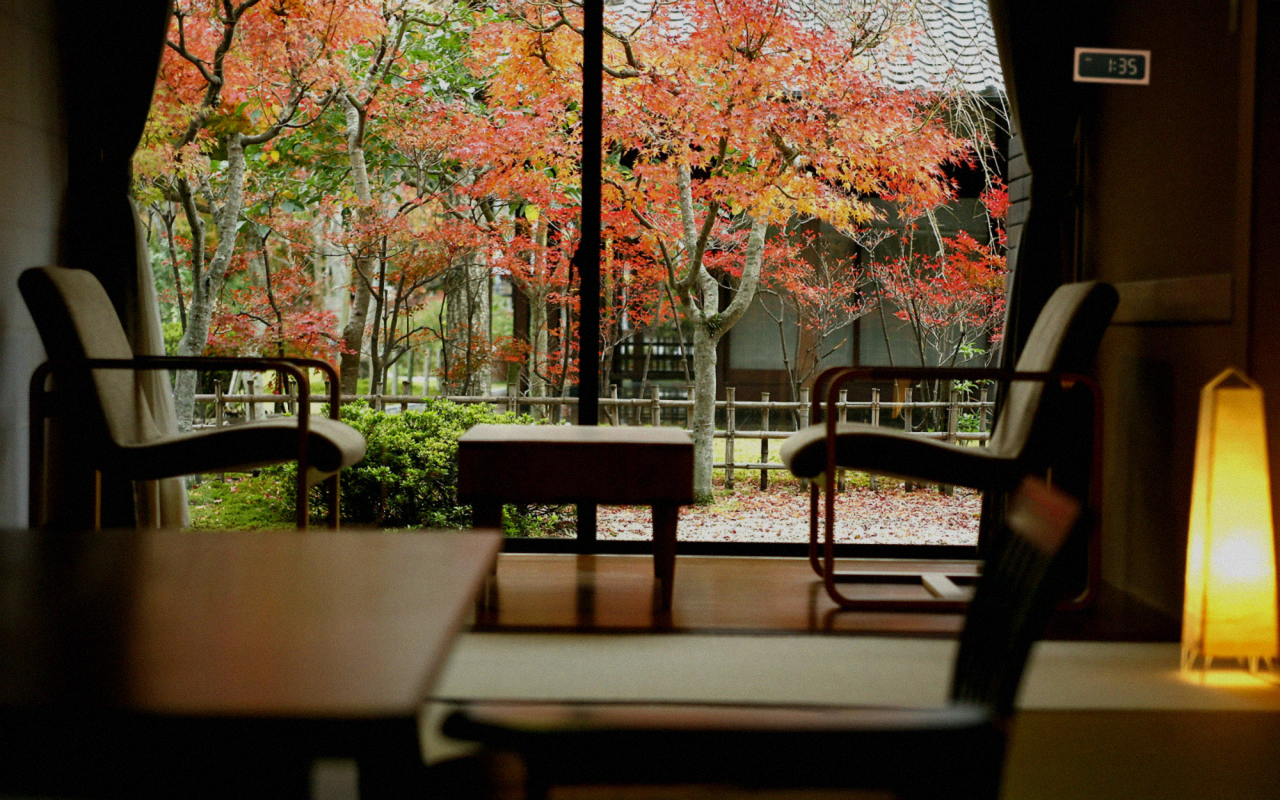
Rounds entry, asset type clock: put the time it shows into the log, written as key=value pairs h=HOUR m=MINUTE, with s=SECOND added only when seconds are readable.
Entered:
h=1 m=35
